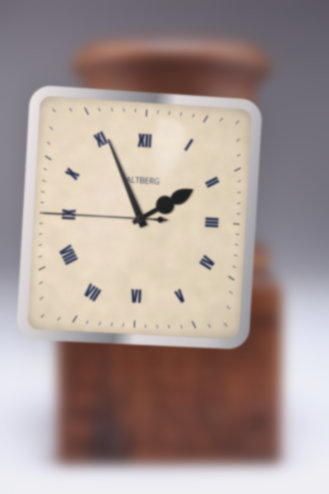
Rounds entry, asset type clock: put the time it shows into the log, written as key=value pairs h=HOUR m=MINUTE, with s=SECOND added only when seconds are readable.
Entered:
h=1 m=55 s=45
